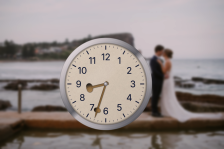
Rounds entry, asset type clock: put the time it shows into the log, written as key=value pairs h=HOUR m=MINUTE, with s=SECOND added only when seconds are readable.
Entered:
h=8 m=33
